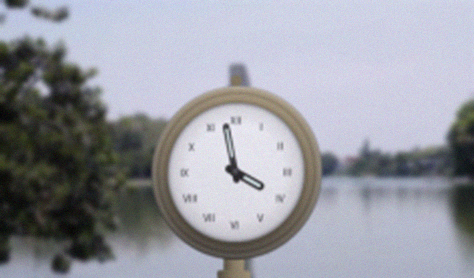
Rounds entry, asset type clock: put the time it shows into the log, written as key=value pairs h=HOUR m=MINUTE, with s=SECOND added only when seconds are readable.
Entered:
h=3 m=58
